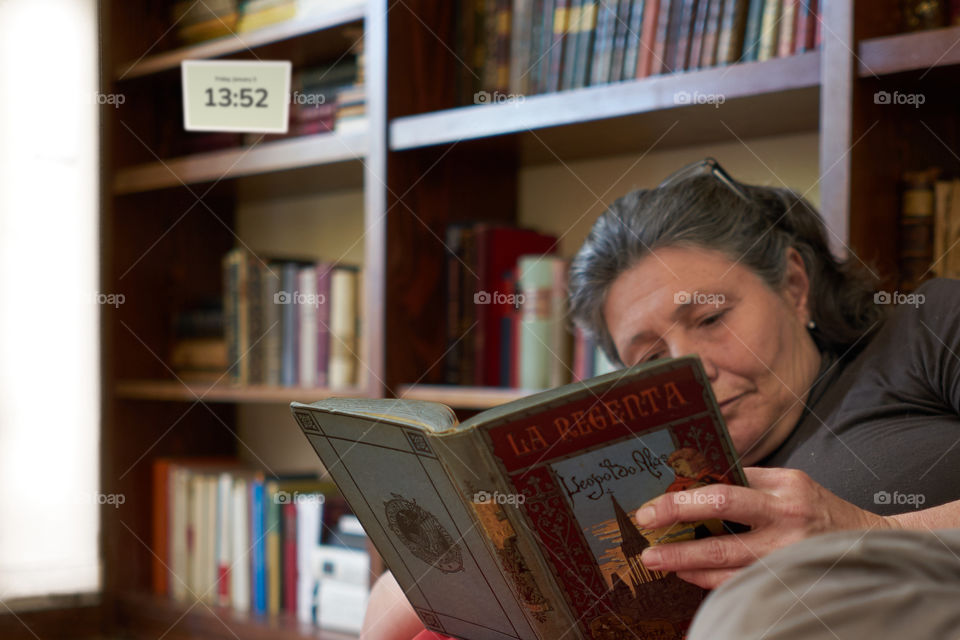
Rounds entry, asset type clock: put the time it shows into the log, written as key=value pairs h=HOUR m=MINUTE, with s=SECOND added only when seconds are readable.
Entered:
h=13 m=52
